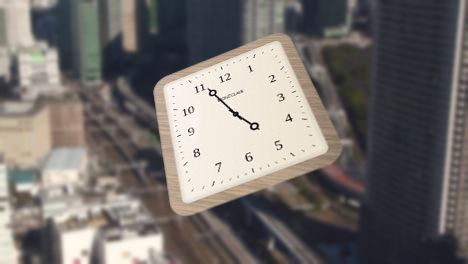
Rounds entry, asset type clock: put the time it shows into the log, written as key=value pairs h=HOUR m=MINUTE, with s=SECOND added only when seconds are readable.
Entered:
h=4 m=56
